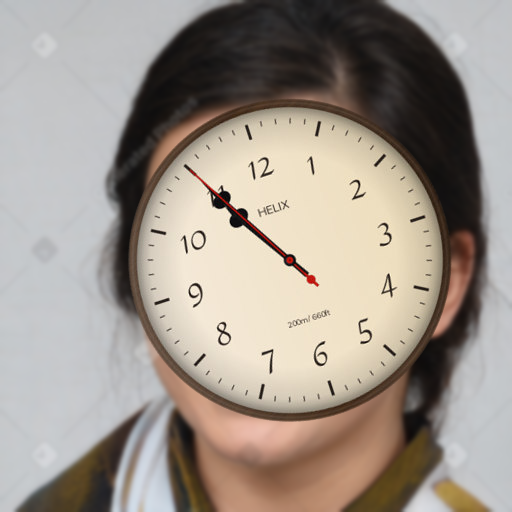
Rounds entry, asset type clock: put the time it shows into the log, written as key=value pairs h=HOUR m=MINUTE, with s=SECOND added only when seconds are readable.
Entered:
h=10 m=54 s=55
